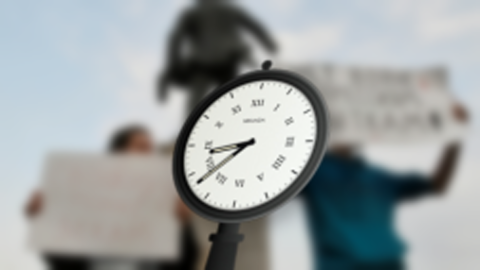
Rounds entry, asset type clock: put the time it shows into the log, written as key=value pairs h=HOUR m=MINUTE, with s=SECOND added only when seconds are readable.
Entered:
h=8 m=38
